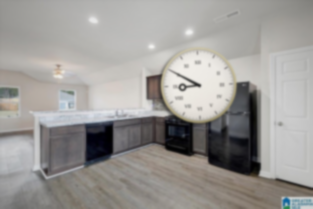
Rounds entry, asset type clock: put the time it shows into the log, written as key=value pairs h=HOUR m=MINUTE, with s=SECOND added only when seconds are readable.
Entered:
h=8 m=50
